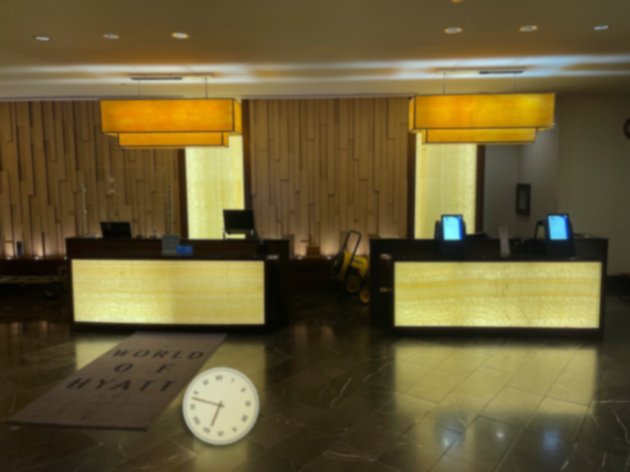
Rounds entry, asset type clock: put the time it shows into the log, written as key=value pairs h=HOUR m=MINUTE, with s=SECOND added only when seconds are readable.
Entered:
h=6 m=48
